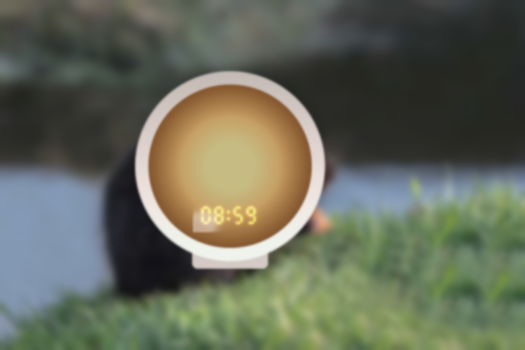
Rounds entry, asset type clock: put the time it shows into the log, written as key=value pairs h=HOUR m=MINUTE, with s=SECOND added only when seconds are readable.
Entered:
h=8 m=59
